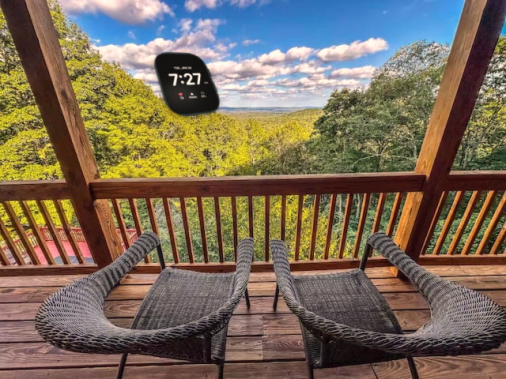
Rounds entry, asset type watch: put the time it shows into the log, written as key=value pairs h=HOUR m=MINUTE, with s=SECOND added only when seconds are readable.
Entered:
h=7 m=27
